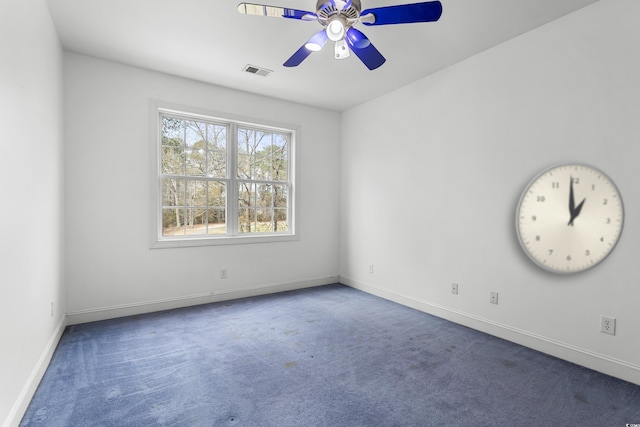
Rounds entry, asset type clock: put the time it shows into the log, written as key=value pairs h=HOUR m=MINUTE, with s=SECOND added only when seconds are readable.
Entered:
h=12 m=59
